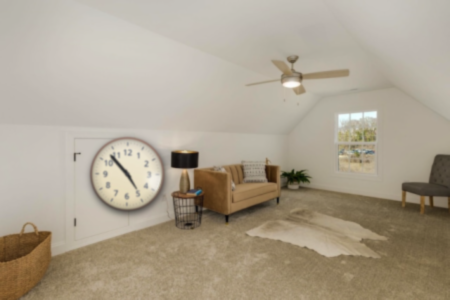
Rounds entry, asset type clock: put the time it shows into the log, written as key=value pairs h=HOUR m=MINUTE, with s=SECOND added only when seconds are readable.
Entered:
h=4 m=53
